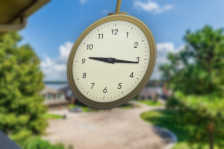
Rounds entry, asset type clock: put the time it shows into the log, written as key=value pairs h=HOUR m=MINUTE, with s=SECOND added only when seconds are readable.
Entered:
h=9 m=16
